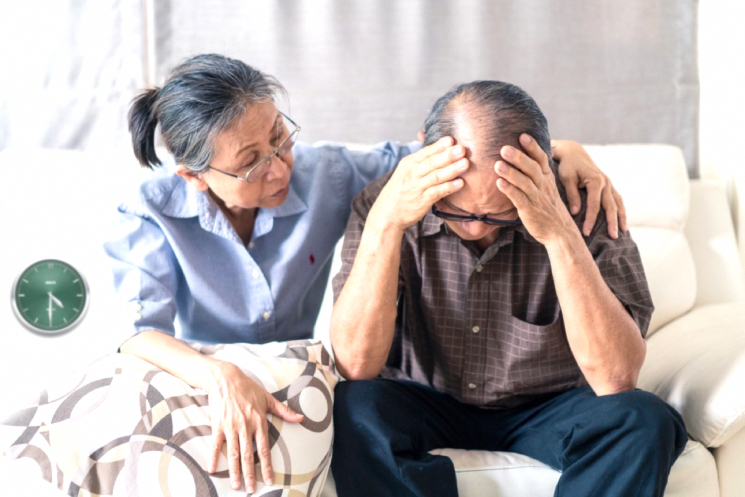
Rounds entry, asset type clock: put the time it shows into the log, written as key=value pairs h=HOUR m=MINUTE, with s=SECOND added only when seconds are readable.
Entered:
h=4 m=30
